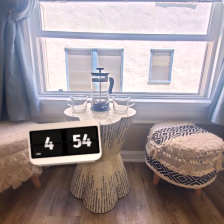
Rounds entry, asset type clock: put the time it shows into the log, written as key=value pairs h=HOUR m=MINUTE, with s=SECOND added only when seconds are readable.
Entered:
h=4 m=54
